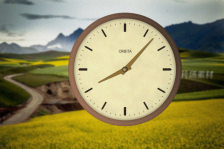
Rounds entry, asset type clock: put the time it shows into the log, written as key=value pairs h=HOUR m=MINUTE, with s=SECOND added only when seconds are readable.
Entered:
h=8 m=7
